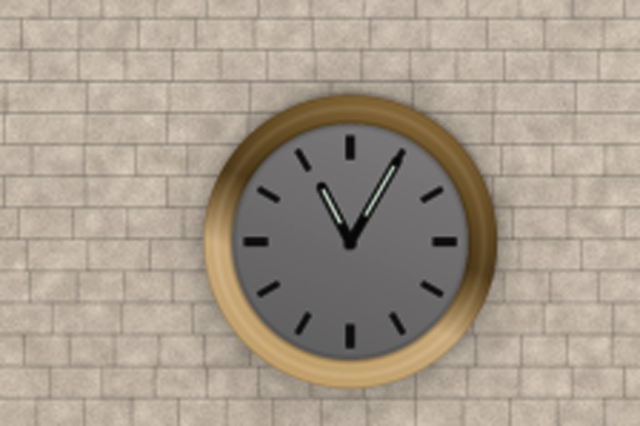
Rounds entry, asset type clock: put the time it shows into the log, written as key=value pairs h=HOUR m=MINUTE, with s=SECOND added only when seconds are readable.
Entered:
h=11 m=5
